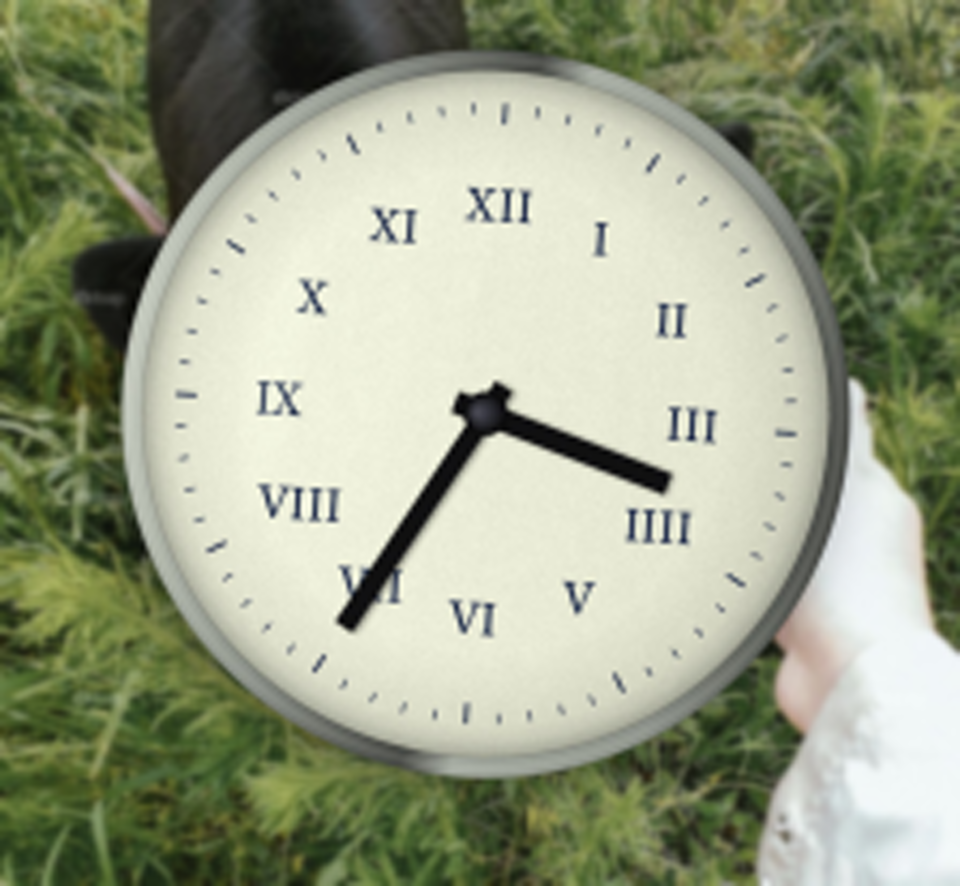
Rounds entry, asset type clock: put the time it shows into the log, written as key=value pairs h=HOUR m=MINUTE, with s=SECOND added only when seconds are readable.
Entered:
h=3 m=35
